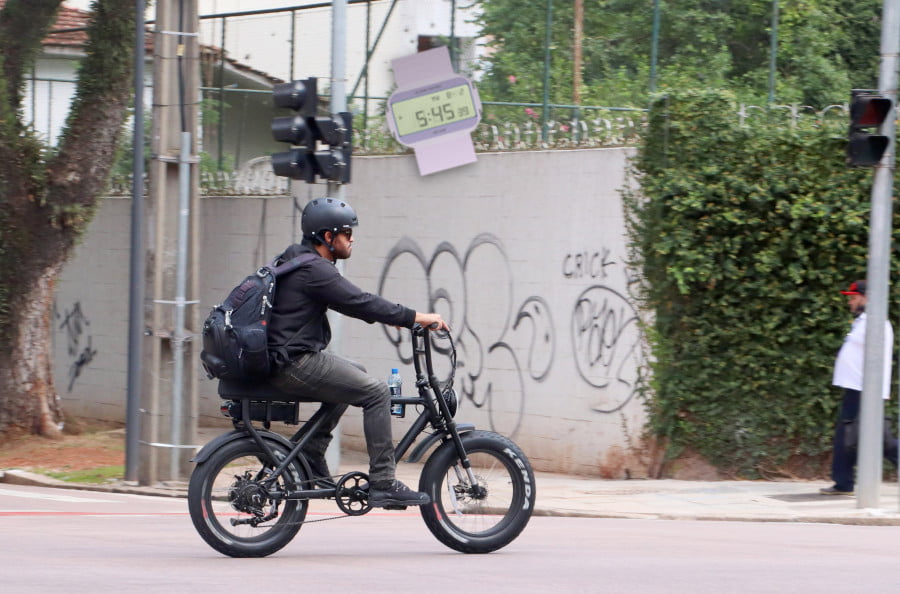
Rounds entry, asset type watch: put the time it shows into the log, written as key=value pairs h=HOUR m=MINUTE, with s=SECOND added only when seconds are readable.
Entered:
h=5 m=45
